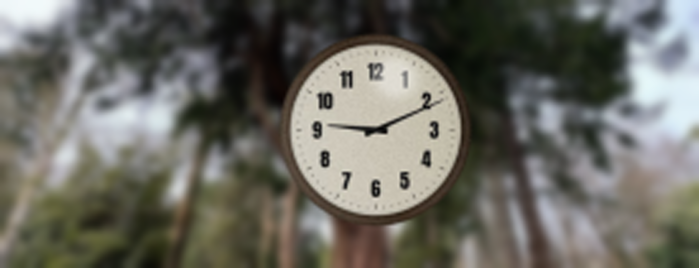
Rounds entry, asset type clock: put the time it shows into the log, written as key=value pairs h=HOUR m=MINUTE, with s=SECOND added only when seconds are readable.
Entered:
h=9 m=11
